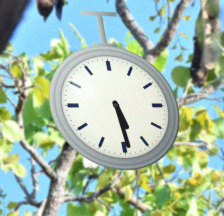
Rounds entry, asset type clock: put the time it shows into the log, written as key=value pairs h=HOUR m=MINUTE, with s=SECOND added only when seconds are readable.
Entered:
h=5 m=29
